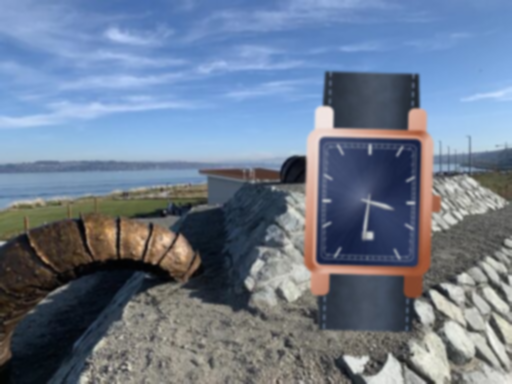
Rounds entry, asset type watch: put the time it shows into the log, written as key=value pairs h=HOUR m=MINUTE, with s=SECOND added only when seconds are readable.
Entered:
h=3 m=31
